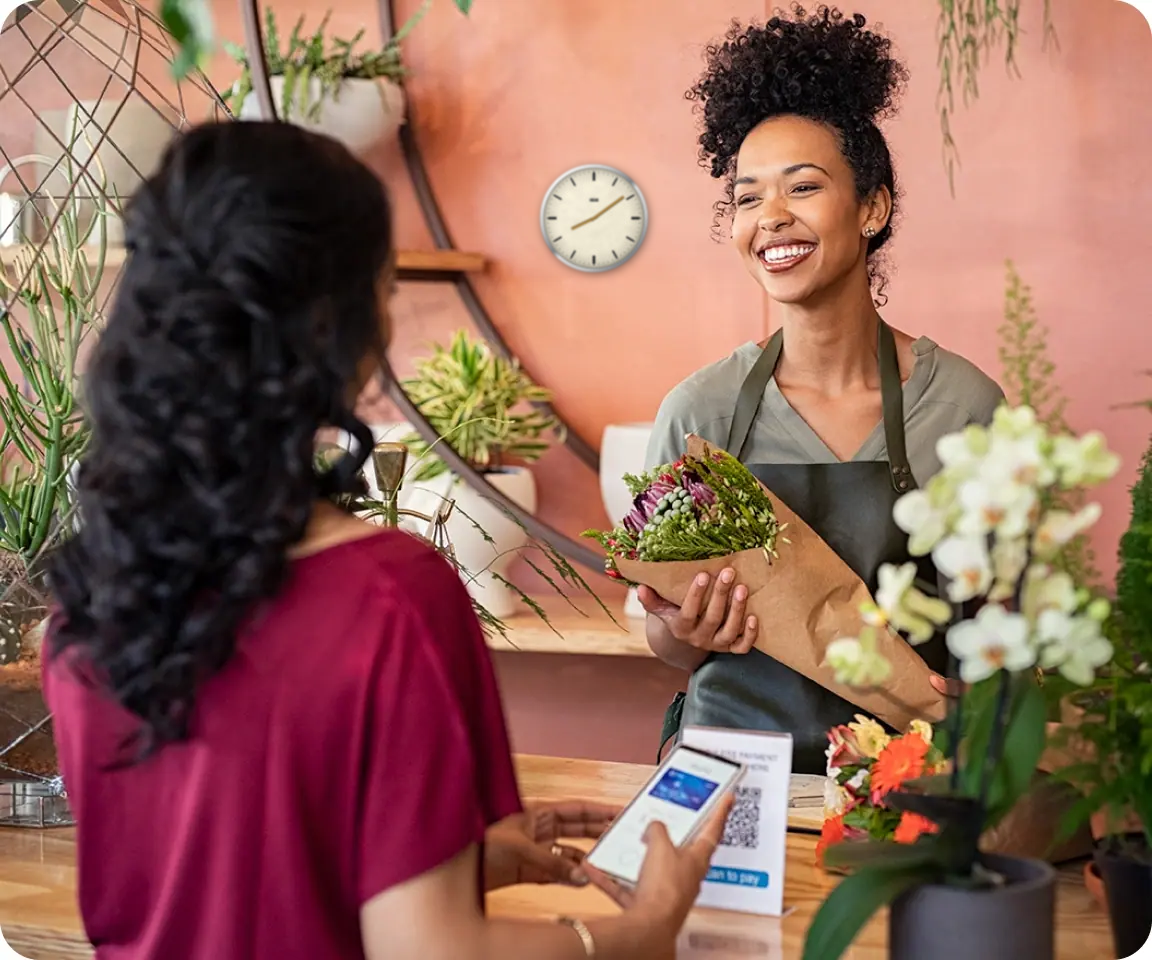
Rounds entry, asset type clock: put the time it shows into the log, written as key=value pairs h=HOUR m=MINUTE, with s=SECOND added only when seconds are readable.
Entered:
h=8 m=9
